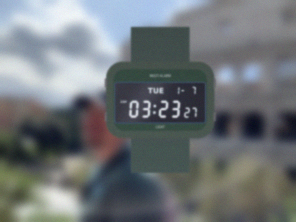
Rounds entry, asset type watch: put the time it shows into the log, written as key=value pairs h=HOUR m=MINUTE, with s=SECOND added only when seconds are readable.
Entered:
h=3 m=23 s=27
